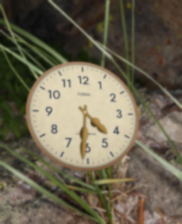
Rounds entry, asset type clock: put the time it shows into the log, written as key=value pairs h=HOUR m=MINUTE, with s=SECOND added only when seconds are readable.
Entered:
h=4 m=31
